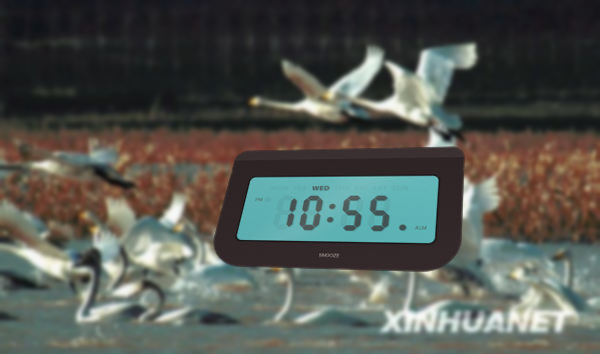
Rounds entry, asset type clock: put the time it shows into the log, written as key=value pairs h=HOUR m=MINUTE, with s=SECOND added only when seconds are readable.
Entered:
h=10 m=55
